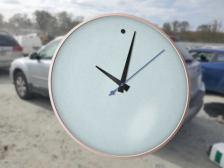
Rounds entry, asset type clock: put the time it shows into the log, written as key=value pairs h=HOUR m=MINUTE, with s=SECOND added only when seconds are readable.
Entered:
h=10 m=2 s=8
